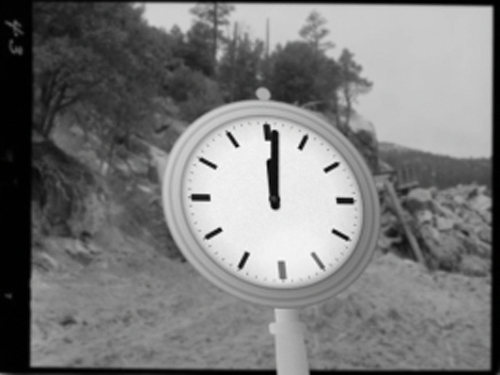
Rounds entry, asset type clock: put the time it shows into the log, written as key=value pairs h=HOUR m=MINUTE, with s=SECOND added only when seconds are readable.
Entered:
h=12 m=1
